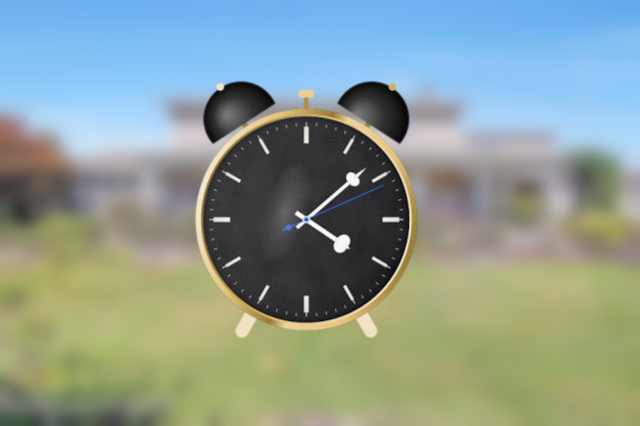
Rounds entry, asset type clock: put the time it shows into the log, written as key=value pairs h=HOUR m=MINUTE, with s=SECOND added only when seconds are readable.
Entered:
h=4 m=8 s=11
